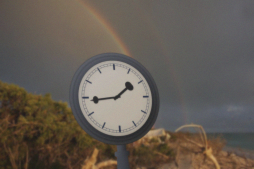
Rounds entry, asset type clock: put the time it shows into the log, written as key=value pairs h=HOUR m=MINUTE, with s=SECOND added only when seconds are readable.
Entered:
h=1 m=44
